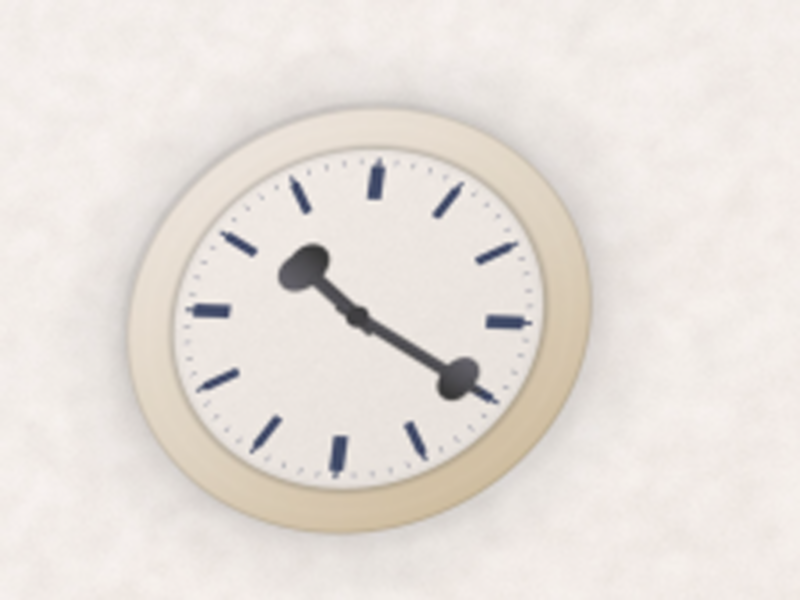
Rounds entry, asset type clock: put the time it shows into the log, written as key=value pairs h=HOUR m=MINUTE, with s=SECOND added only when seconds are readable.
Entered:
h=10 m=20
